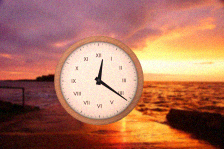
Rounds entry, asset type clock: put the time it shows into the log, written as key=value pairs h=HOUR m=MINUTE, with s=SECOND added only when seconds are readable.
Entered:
h=12 m=21
